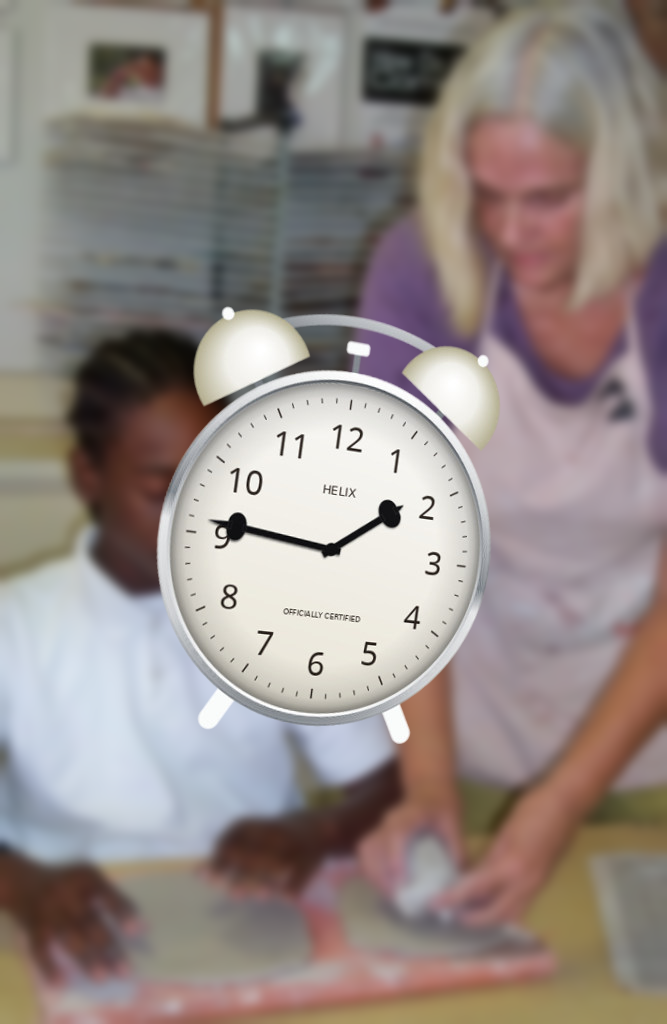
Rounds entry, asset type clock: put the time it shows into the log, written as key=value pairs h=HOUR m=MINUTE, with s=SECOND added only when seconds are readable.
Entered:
h=1 m=46
